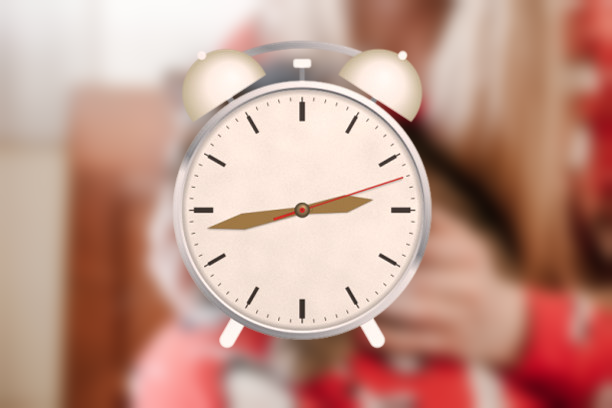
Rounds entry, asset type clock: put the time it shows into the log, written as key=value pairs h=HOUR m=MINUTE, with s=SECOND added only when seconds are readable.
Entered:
h=2 m=43 s=12
